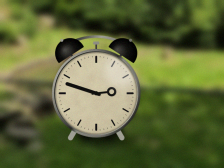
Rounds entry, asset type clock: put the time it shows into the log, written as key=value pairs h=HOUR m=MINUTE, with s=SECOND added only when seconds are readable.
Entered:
h=2 m=48
